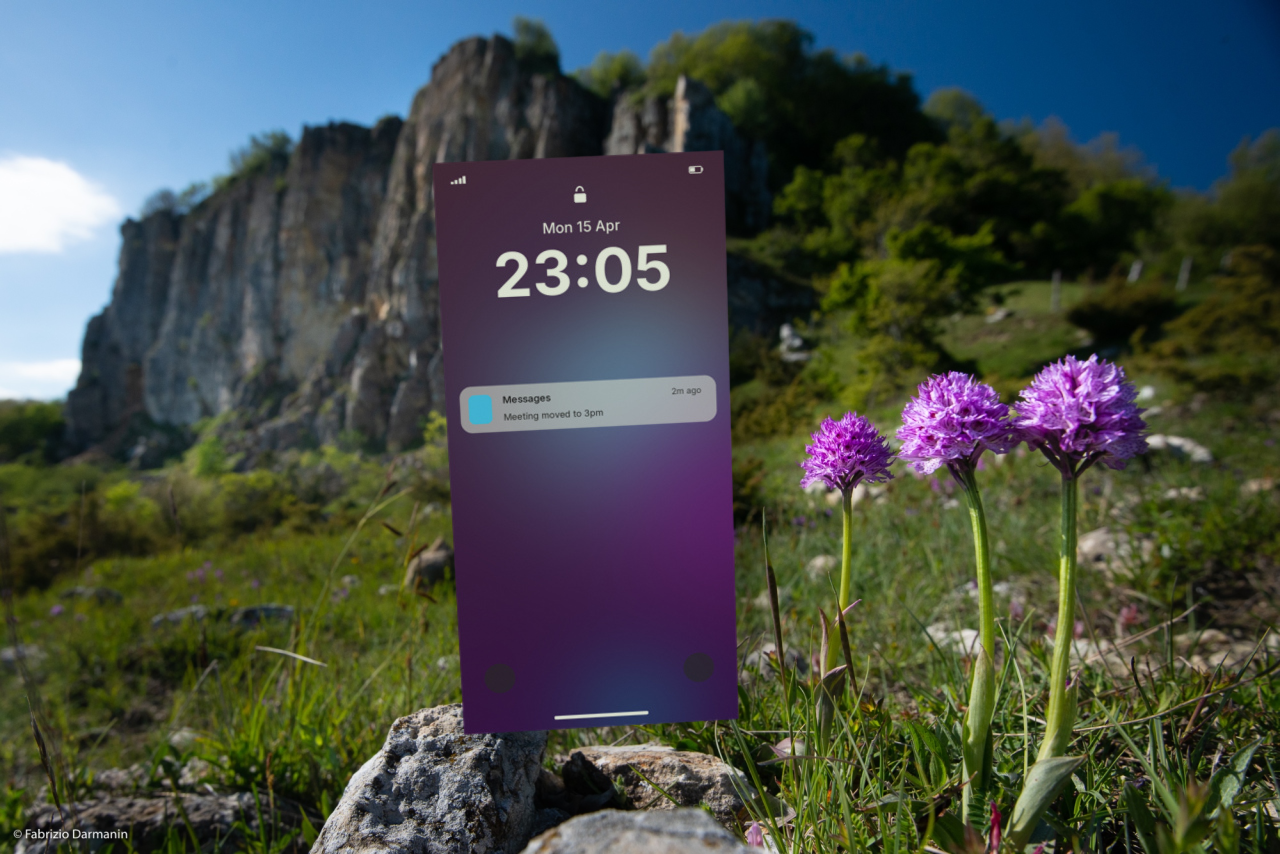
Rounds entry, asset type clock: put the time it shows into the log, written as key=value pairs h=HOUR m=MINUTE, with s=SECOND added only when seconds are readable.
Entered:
h=23 m=5
